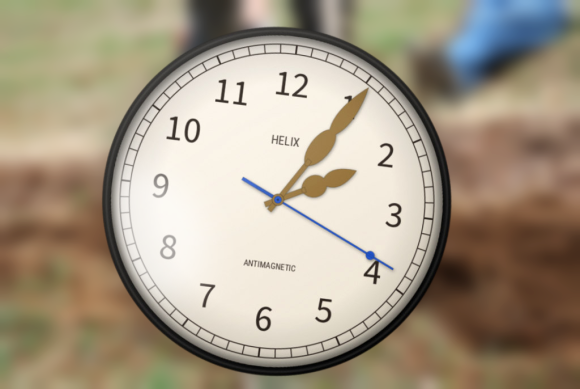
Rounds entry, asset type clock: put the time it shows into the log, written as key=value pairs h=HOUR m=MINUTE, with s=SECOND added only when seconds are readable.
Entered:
h=2 m=5 s=19
